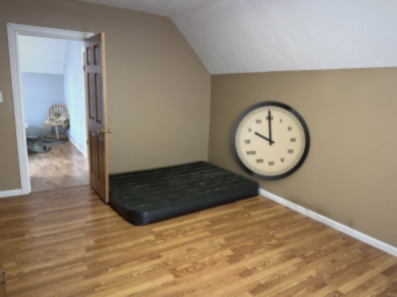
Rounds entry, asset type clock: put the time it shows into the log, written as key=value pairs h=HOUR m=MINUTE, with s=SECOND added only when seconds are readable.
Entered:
h=10 m=0
